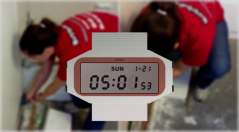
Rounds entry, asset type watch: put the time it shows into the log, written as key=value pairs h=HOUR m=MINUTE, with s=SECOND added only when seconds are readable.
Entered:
h=5 m=1 s=53
